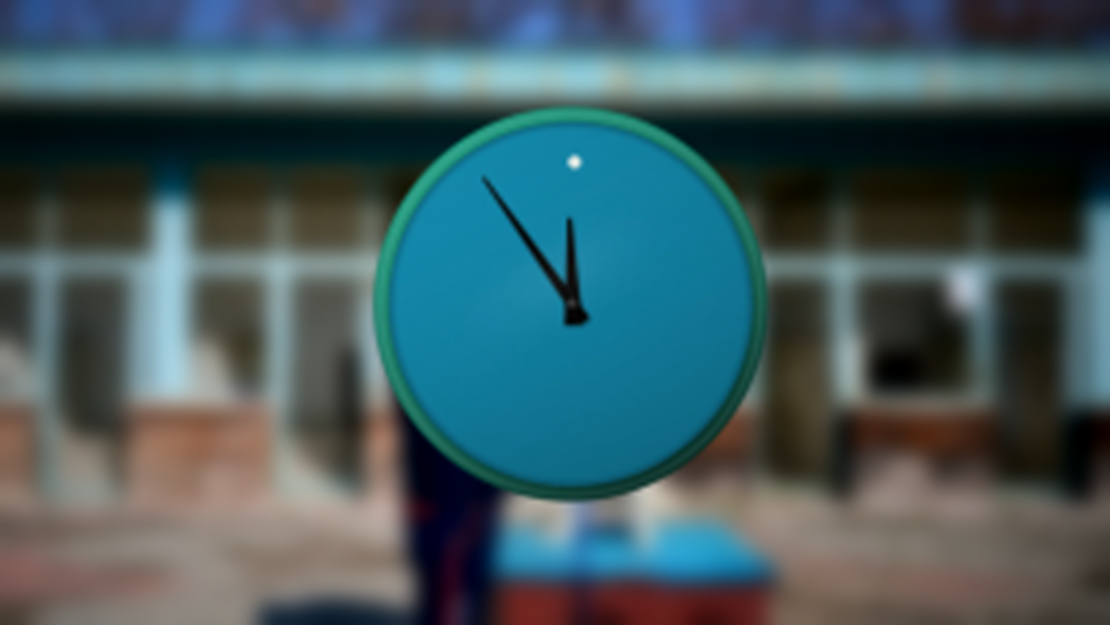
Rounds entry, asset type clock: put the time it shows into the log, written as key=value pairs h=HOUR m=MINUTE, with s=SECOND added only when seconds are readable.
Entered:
h=11 m=54
